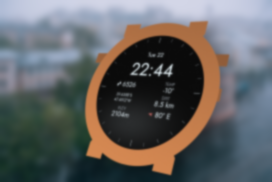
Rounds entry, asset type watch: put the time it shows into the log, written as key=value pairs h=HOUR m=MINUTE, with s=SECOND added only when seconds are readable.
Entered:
h=22 m=44
